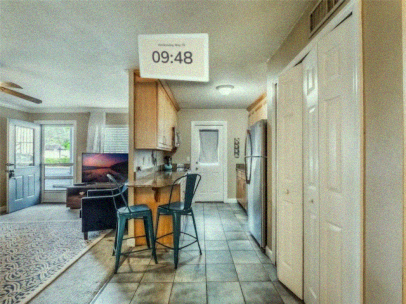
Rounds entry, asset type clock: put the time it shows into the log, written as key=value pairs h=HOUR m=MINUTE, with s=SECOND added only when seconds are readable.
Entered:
h=9 m=48
